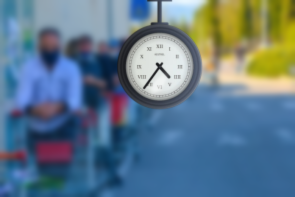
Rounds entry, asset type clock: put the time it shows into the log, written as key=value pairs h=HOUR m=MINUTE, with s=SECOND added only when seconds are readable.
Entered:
h=4 m=36
